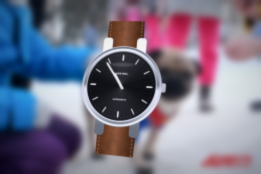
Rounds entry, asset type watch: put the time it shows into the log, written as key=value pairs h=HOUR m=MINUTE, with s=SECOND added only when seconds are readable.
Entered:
h=10 m=54
